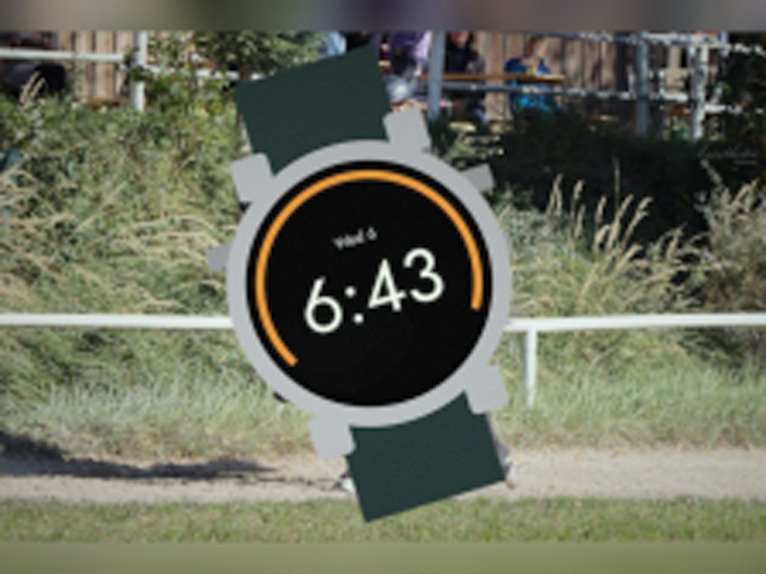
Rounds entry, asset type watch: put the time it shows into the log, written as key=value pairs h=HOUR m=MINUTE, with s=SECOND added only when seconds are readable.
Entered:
h=6 m=43
